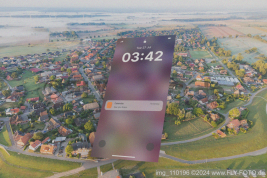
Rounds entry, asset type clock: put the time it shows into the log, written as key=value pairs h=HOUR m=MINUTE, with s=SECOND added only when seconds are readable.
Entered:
h=3 m=42
